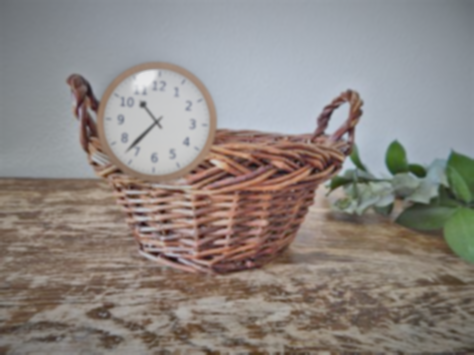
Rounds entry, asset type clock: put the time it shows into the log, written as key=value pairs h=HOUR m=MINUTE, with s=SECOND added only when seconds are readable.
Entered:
h=10 m=37
